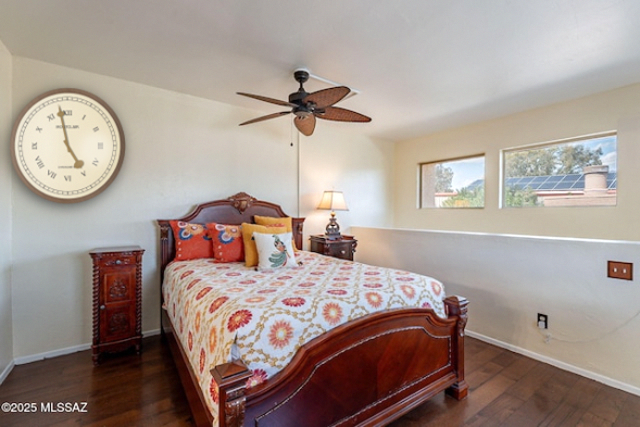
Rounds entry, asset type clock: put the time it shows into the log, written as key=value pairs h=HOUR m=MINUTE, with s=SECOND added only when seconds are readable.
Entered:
h=4 m=58
